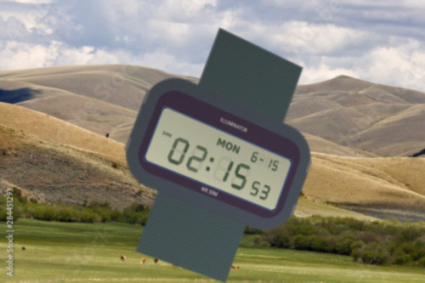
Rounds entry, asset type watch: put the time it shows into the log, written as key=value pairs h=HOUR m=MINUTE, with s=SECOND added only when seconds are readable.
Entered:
h=2 m=15 s=53
